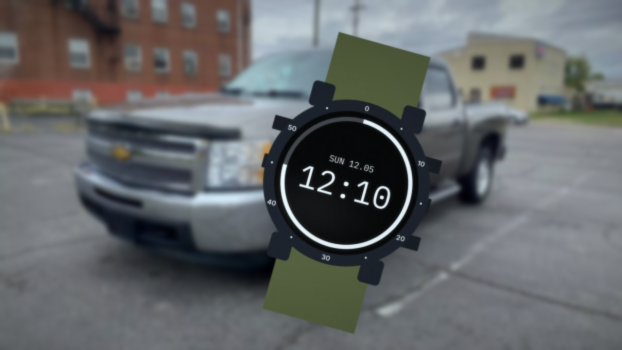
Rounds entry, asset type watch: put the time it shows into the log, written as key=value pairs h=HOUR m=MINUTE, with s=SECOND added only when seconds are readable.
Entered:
h=12 m=10
